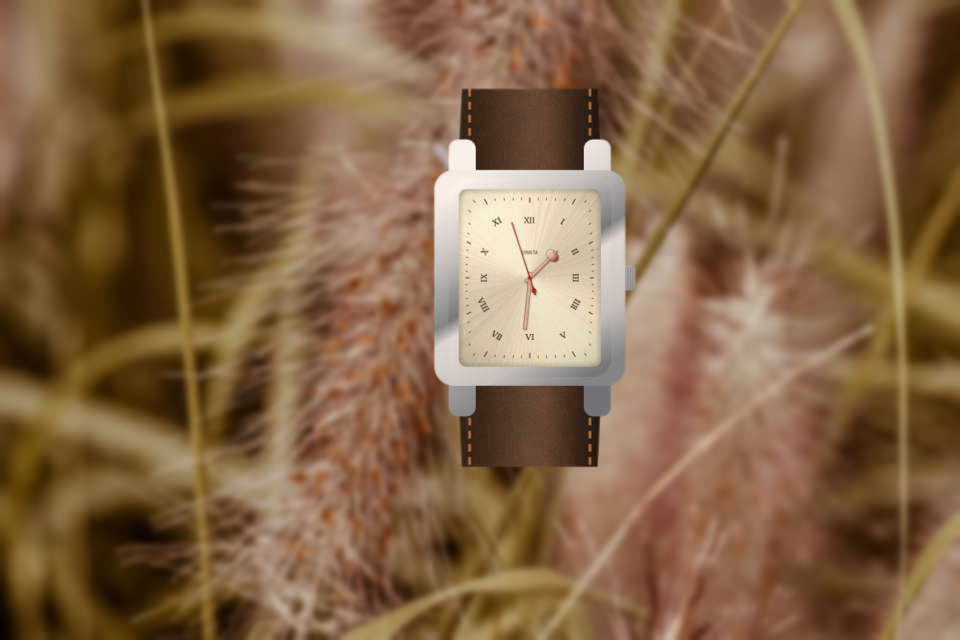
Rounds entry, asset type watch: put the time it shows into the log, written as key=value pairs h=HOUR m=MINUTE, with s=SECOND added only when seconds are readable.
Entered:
h=1 m=30 s=57
